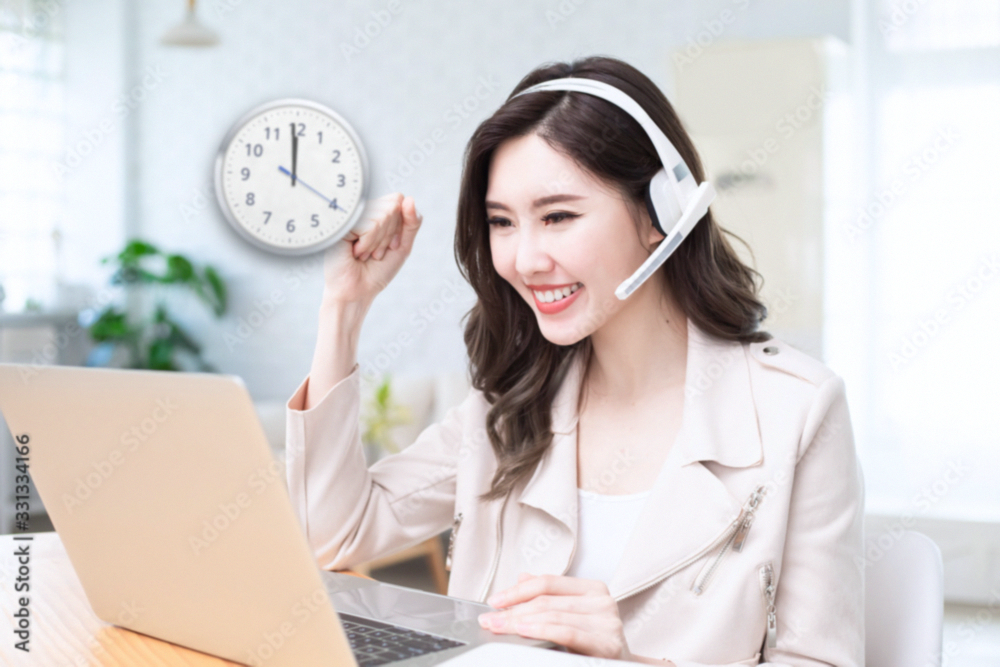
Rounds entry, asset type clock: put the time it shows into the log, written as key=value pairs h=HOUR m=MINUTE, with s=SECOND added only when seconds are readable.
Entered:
h=11 m=59 s=20
